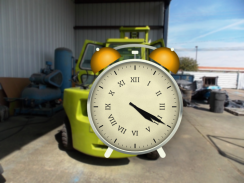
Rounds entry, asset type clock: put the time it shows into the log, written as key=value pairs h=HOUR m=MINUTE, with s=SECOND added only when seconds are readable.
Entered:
h=4 m=20
